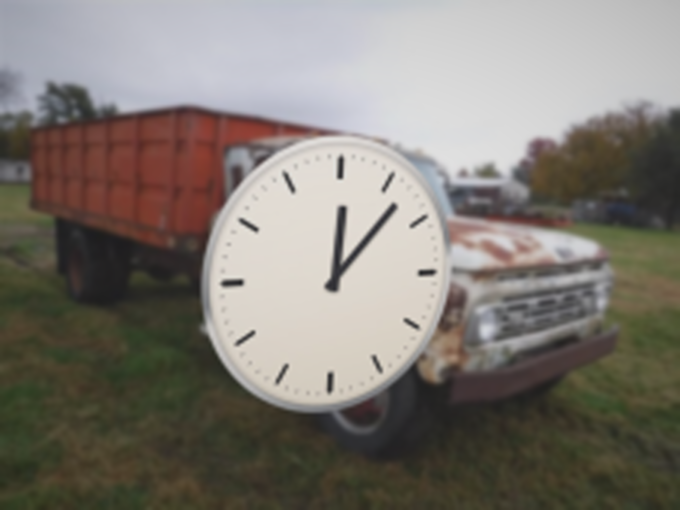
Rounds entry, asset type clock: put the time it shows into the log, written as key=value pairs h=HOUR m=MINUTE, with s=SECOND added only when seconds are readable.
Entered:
h=12 m=7
